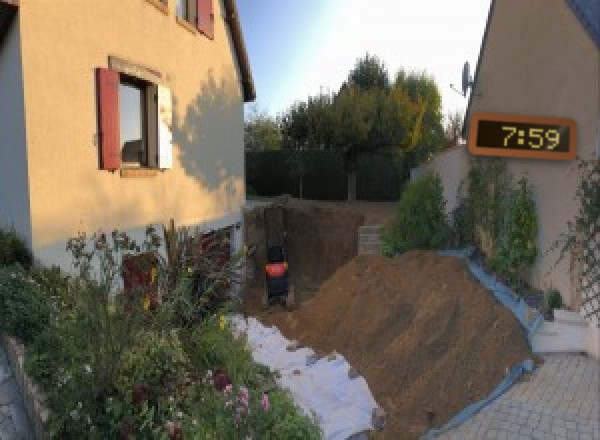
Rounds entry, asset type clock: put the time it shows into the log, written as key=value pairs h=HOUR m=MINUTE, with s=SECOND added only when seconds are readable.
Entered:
h=7 m=59
